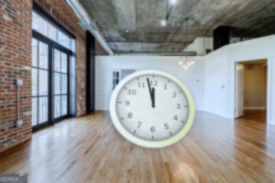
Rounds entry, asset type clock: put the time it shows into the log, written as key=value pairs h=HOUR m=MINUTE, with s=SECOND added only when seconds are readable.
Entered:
h=11 m=58
